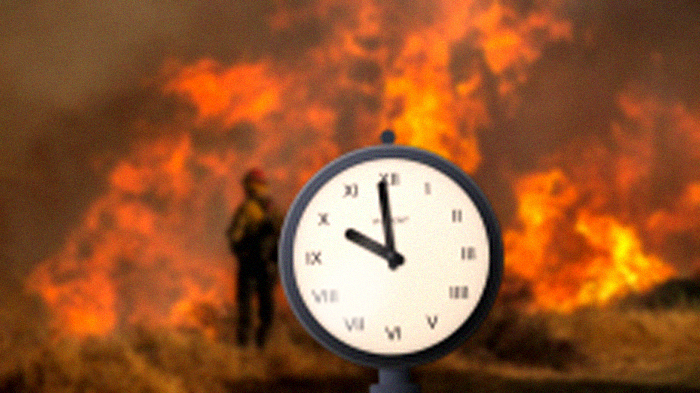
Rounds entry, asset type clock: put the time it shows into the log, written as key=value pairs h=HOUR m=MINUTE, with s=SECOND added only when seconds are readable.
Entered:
h=9 m=59
